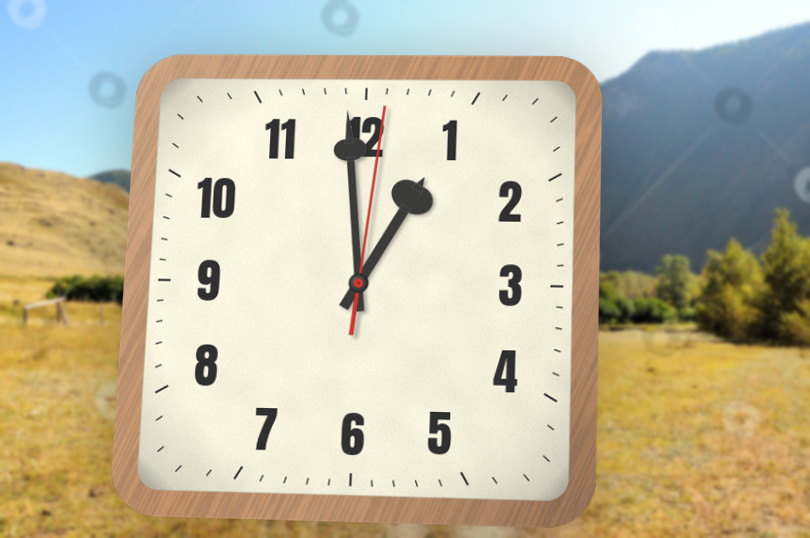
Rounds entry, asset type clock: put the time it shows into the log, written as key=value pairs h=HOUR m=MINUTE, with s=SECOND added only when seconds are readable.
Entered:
h=12 m=59 s=1
